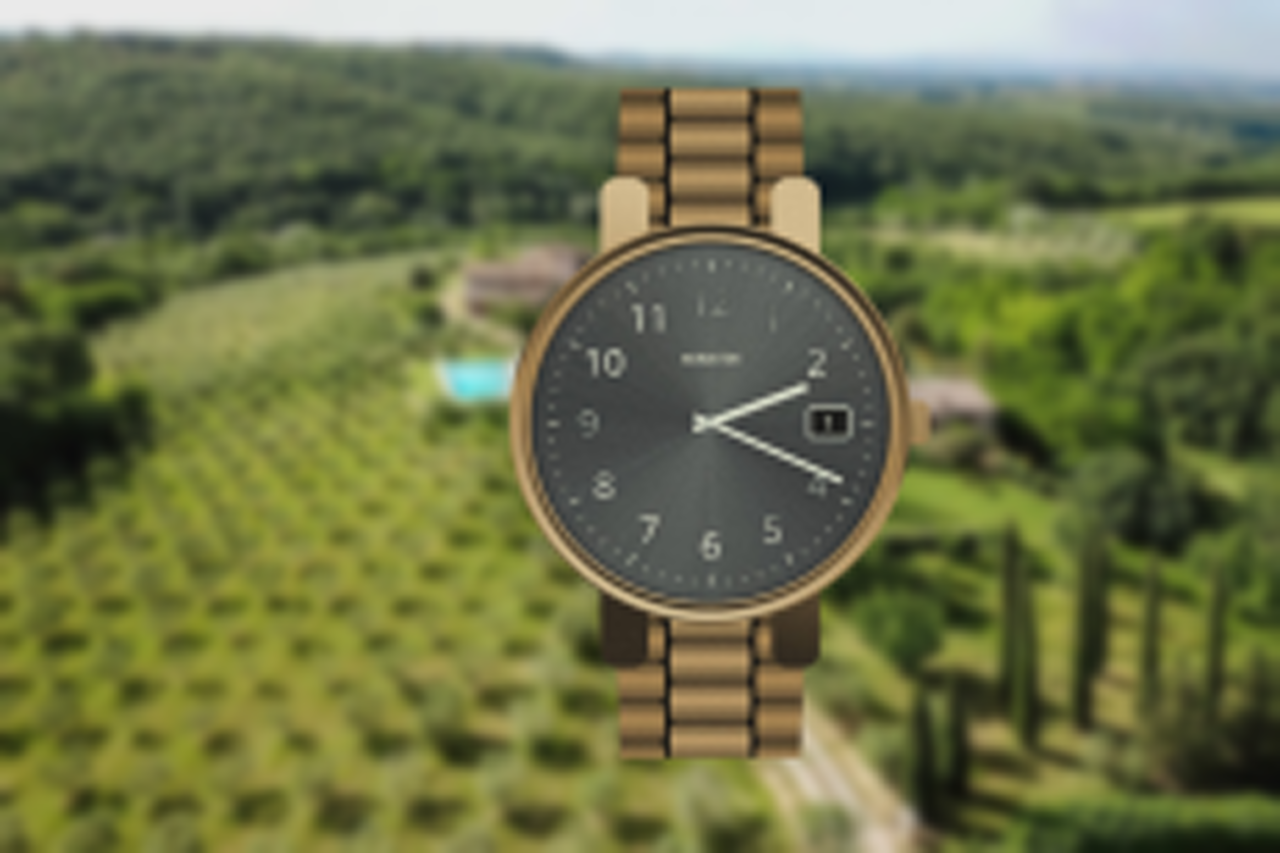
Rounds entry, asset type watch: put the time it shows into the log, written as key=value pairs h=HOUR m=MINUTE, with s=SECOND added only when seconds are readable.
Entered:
h=2 m=19
